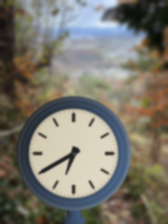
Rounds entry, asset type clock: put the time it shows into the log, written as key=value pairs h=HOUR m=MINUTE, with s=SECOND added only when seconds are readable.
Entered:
h=6 m=40
